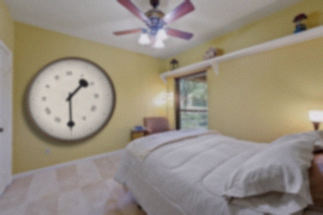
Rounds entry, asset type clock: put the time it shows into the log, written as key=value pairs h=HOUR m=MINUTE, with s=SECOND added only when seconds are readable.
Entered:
h=1 m=30
